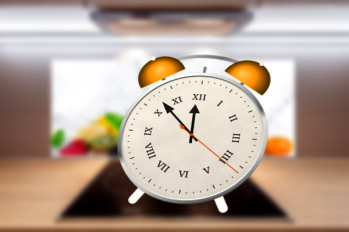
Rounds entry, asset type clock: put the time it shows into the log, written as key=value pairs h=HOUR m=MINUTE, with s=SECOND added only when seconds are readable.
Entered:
h=11 m=52 s=21
